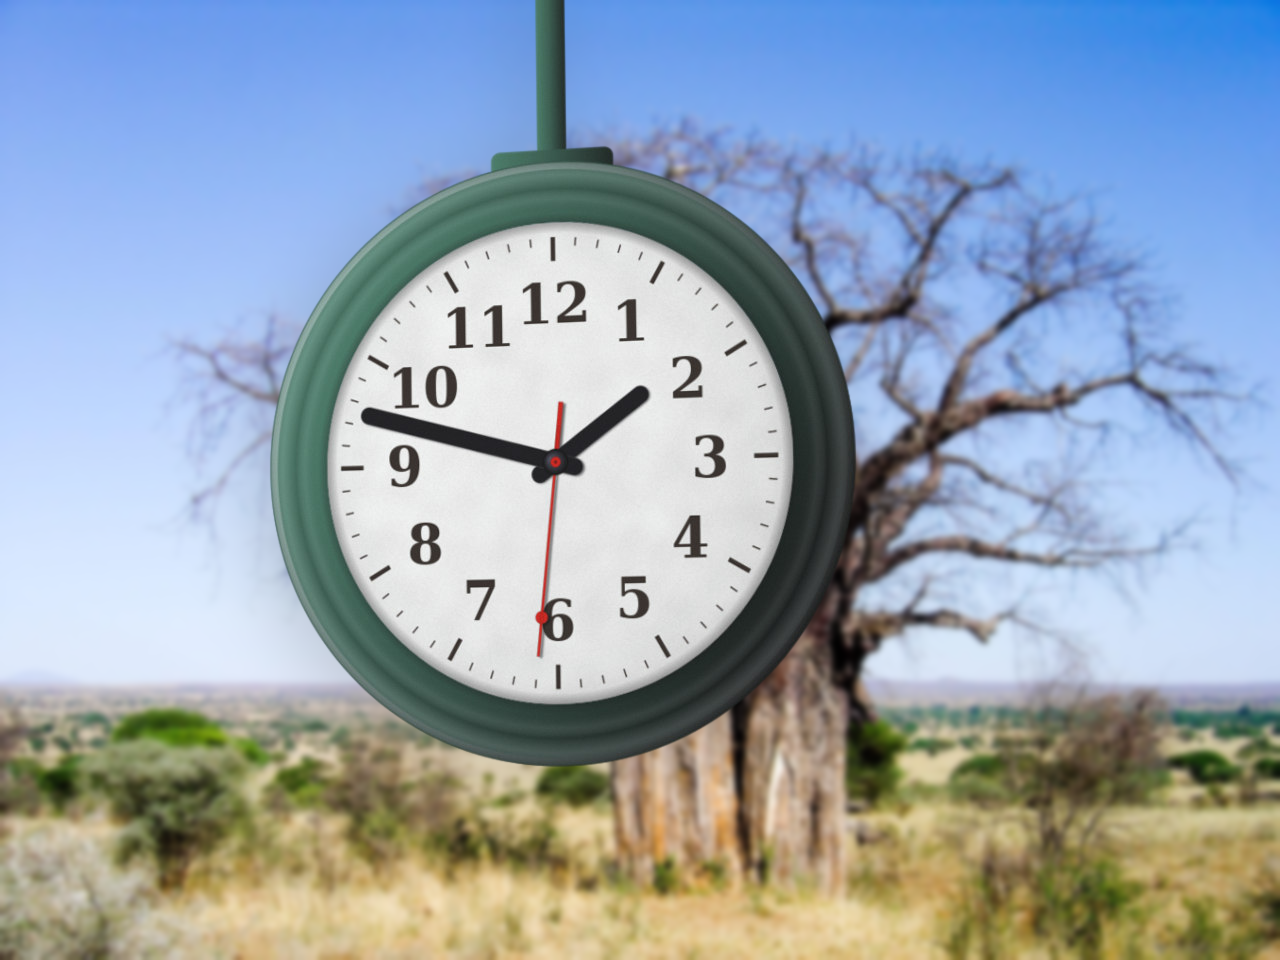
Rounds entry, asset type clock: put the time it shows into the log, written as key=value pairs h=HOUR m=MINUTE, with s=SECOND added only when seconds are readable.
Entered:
h=1 m=47 s=31
